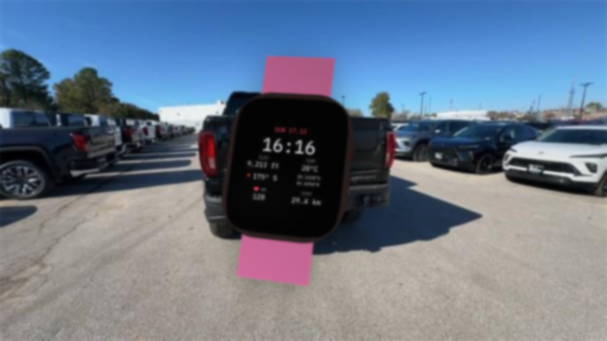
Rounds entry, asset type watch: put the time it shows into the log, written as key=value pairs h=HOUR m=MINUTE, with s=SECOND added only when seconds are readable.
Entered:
h=16 m=16
